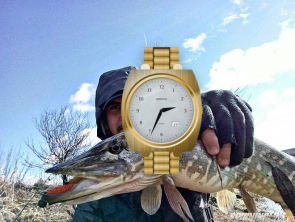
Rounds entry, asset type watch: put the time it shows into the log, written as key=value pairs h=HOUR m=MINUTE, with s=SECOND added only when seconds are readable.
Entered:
h=2 m=34
